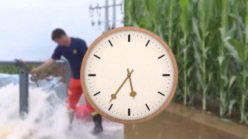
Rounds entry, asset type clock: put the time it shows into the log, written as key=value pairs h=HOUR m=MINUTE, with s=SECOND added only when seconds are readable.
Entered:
h=5 m=36
